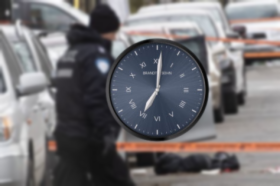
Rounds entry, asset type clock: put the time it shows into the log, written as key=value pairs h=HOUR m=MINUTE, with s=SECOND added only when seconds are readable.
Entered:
h=7 m=1
